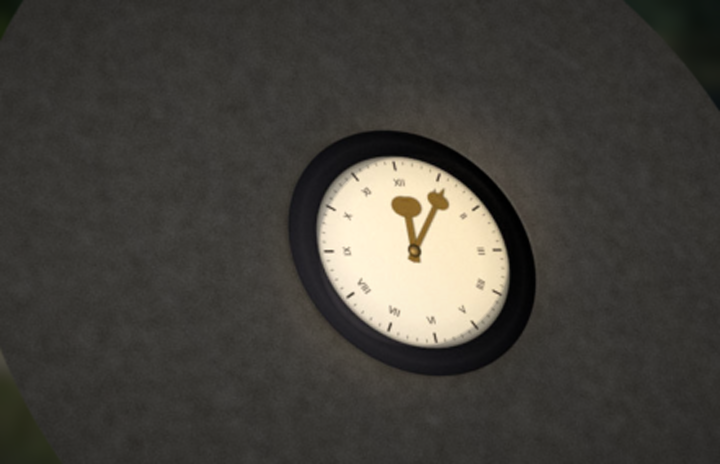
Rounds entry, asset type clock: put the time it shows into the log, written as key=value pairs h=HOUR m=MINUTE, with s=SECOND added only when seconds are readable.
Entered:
h=12 m=6
